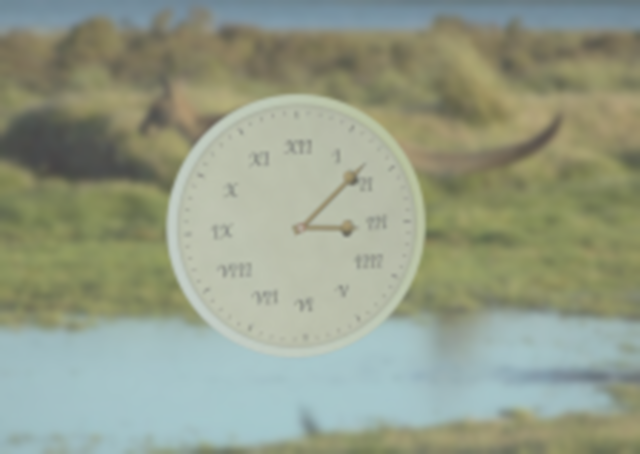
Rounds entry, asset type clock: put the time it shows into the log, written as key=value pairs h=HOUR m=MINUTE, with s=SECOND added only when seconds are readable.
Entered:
h=3 m=8
